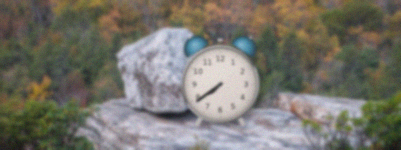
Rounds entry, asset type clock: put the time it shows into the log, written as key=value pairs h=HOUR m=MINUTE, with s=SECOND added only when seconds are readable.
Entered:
h=7 m=39
